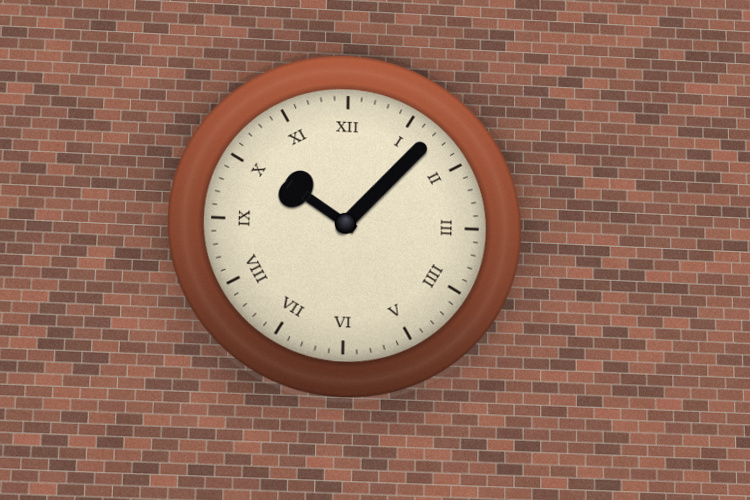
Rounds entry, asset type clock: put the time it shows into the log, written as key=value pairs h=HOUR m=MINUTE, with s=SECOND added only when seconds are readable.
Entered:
h=10 m=7
